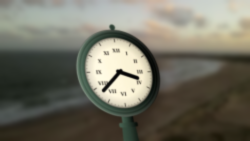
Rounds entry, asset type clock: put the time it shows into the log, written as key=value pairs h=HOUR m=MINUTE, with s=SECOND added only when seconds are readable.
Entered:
h=3 m=38
